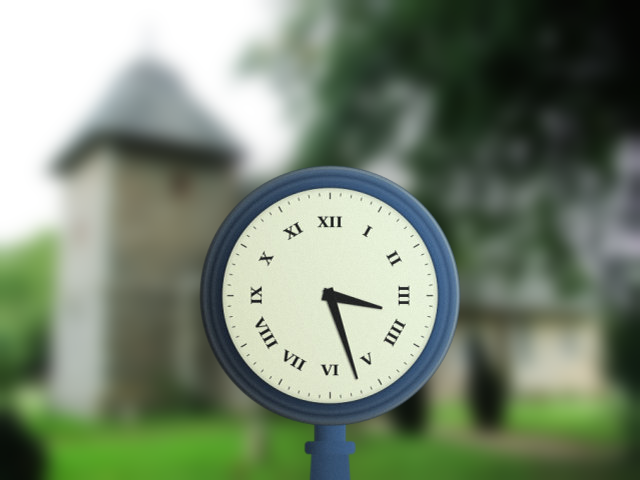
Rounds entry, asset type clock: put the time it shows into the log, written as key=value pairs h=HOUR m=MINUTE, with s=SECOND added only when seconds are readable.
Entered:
h=3 m=27
